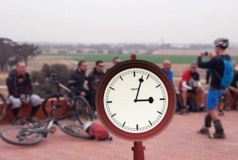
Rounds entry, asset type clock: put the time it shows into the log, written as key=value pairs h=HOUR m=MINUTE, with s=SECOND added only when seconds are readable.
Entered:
h=3 m=3
